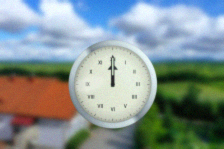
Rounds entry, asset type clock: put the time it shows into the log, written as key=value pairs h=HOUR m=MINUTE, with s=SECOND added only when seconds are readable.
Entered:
h=12 m=0
